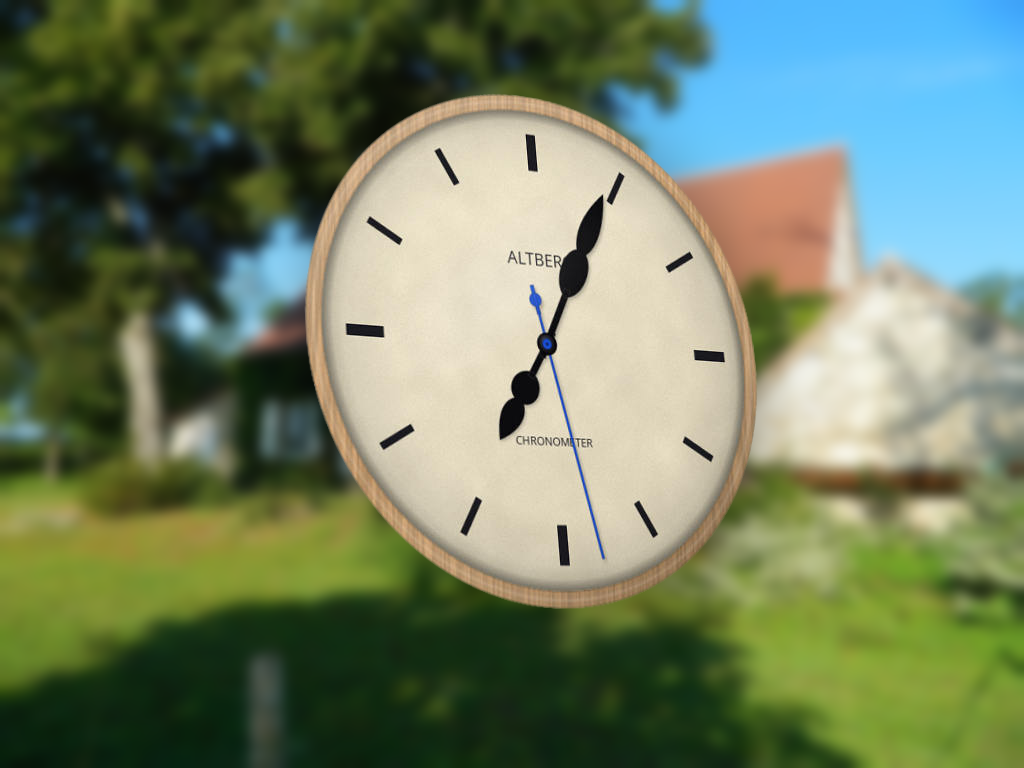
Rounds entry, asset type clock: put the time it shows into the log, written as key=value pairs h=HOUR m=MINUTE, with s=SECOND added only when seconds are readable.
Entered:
h=7 m=4 s=28
